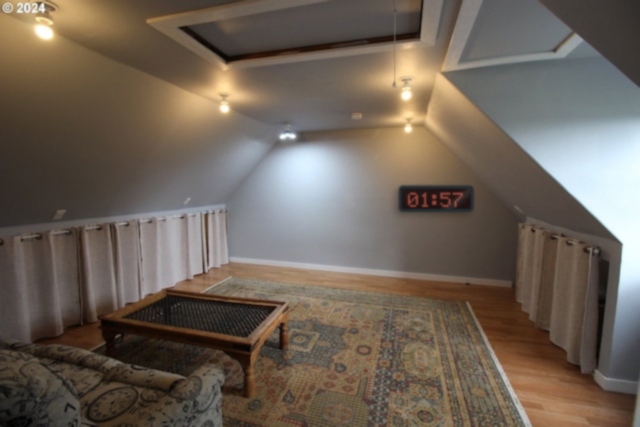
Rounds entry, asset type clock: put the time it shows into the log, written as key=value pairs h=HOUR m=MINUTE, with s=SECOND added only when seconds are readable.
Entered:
h=1 m=57
